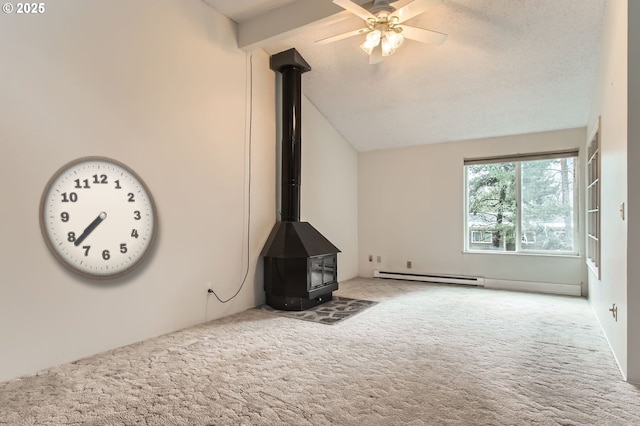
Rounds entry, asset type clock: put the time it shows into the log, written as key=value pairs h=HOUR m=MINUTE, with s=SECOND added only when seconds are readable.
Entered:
h=7 m=38
